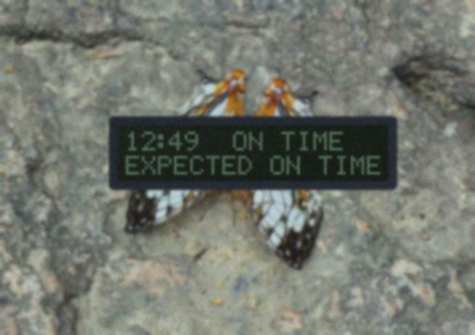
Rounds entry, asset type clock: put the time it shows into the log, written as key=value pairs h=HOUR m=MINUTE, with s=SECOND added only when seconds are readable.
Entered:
h=12 m=49
